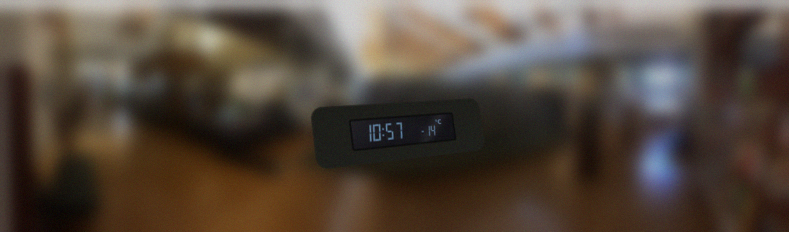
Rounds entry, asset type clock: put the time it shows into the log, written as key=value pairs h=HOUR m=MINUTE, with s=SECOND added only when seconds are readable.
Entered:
h=10 m=57
